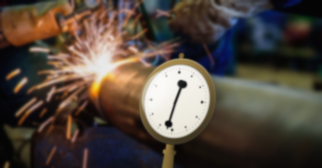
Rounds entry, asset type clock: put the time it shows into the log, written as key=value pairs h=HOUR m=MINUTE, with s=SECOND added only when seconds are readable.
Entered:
h=12 m=32
